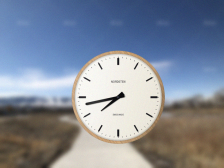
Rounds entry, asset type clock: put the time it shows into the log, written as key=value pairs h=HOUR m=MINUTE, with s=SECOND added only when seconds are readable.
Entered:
h=7 m=43
